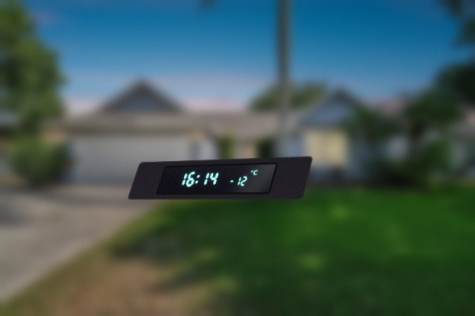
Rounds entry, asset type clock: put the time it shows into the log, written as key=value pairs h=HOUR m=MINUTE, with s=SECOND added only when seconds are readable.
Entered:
h=16 m=14
